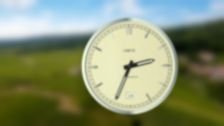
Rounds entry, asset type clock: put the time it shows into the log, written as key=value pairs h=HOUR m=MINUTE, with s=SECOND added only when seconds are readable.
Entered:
h=2 m=34
